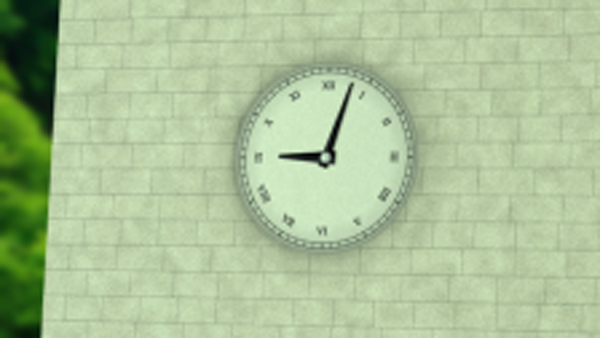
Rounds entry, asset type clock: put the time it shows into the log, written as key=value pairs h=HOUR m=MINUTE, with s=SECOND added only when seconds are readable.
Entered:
h=9 m=3
